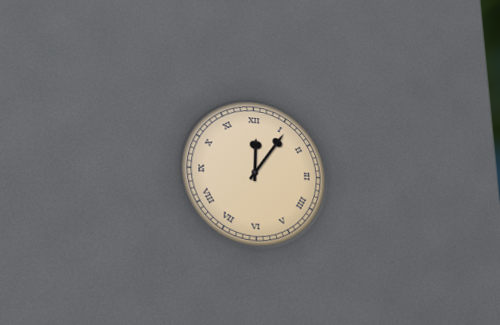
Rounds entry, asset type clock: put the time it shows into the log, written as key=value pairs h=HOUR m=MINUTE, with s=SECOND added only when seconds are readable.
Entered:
h=12 m=6
